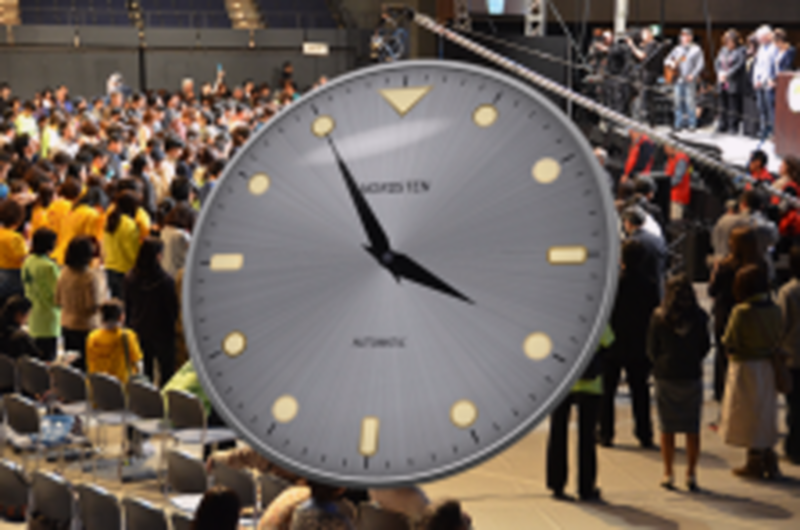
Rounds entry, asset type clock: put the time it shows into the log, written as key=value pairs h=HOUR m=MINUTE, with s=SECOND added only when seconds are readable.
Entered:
h=3 m=55
